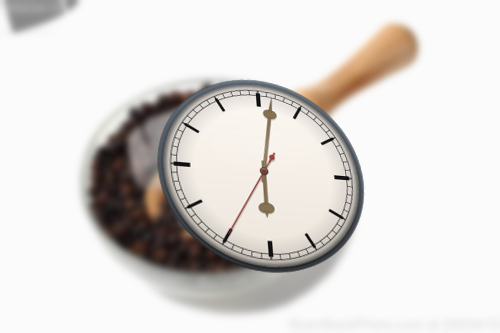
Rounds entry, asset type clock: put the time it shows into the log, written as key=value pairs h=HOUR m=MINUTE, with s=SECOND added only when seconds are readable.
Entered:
h=6 m=1 s=35
